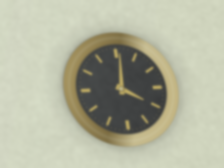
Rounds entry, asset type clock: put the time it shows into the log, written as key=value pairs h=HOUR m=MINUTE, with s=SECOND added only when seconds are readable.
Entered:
h=4 m=1
